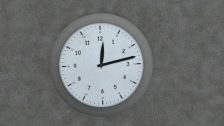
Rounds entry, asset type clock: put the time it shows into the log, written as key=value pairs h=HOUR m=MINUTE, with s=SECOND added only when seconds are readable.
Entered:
h=12 m=13
